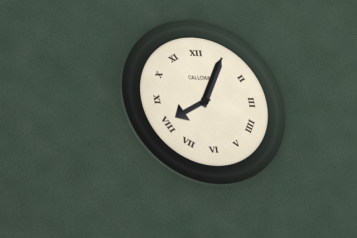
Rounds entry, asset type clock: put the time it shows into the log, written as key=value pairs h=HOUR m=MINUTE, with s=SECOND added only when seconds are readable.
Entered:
h=8 m=5
